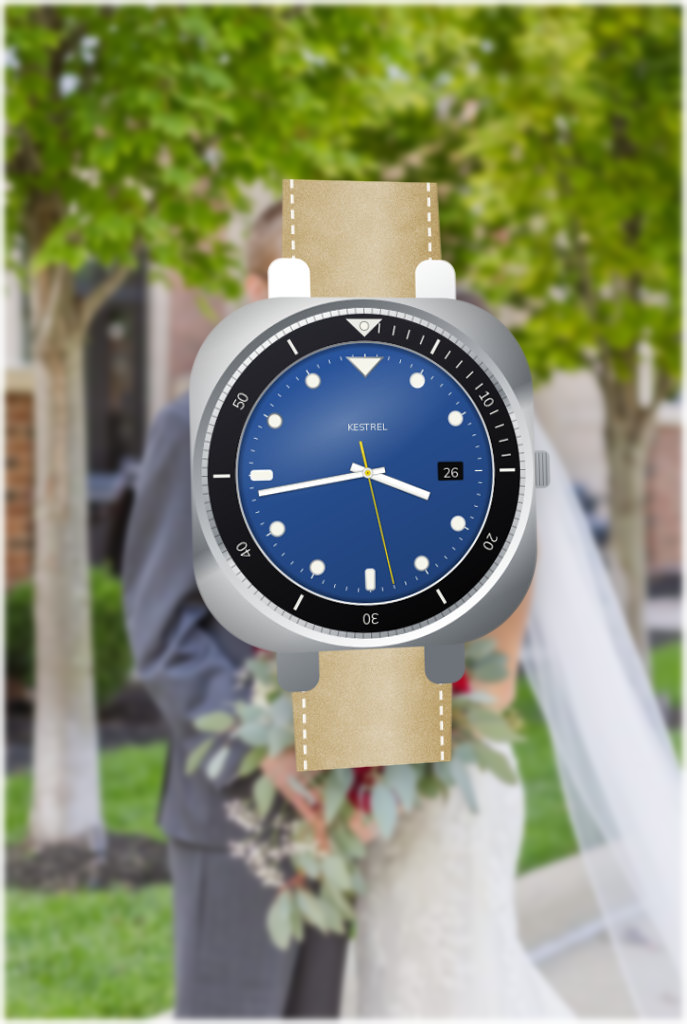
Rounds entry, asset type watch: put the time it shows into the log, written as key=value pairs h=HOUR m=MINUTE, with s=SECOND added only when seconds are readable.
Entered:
h=3 m=43 s=28
